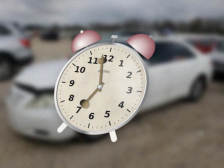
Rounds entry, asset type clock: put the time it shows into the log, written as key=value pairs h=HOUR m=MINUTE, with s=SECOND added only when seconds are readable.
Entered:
h=6 m=58
